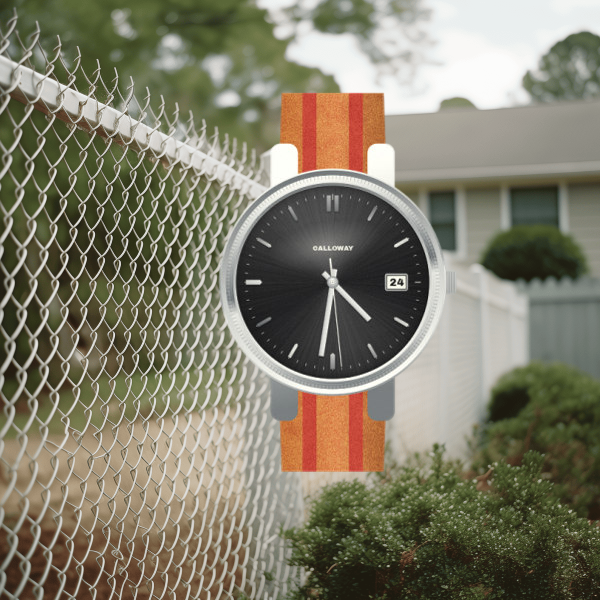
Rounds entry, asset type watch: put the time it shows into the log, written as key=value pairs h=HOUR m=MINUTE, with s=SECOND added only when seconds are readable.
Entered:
h=4 m=31 s=29
